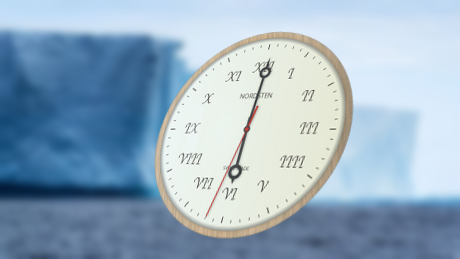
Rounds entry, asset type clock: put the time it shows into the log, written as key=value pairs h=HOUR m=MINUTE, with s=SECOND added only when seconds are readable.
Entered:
h=6 m=0 s=32
